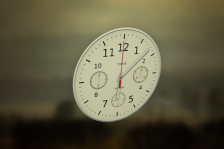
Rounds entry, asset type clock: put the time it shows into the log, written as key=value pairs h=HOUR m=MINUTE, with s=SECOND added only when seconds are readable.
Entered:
h=6 m=8
